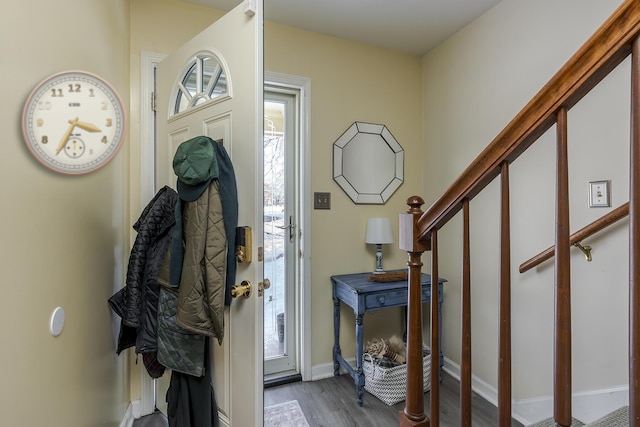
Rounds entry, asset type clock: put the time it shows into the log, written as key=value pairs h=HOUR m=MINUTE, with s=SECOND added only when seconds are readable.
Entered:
h=3 m=35
